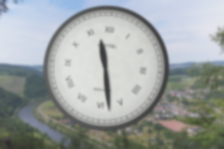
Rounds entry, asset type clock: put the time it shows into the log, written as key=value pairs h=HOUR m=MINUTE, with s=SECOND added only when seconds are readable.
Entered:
h=11 m=28
